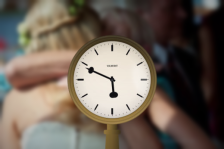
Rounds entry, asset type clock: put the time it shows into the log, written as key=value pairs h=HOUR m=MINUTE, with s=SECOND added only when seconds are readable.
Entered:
h=5 m=49
